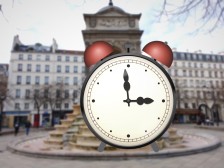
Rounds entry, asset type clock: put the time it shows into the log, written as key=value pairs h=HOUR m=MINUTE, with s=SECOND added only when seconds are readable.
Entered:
h=2 m=59
